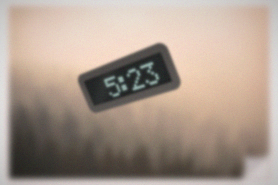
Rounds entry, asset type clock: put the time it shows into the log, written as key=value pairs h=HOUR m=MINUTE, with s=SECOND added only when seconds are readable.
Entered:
h=5 m=23
